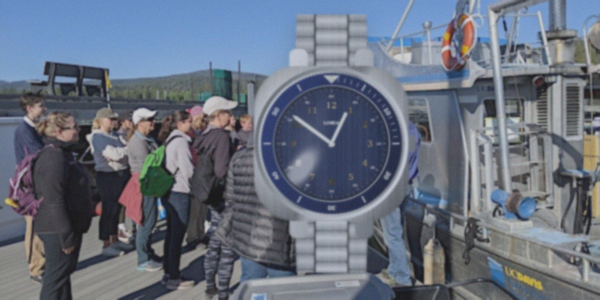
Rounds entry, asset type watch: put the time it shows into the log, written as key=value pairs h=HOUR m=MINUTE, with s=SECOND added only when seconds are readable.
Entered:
h=12 m=51
